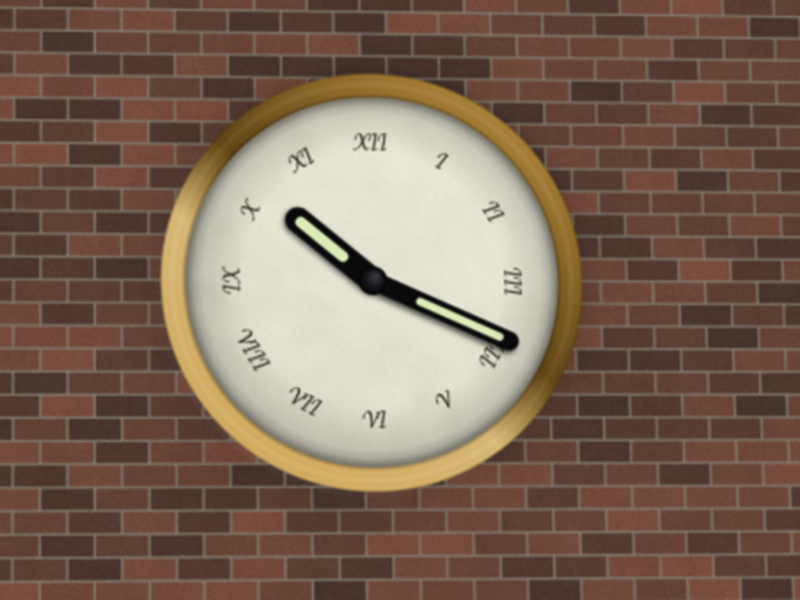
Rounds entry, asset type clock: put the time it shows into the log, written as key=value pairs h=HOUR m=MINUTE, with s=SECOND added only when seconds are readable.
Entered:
h=10 m=19
